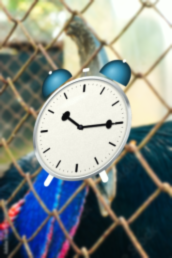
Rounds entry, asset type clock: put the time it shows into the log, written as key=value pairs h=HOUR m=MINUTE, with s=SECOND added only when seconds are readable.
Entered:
h=10 m=15
